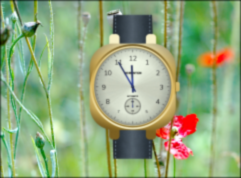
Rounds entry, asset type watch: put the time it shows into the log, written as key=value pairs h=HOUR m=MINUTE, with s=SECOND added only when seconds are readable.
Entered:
h=11 m=55
